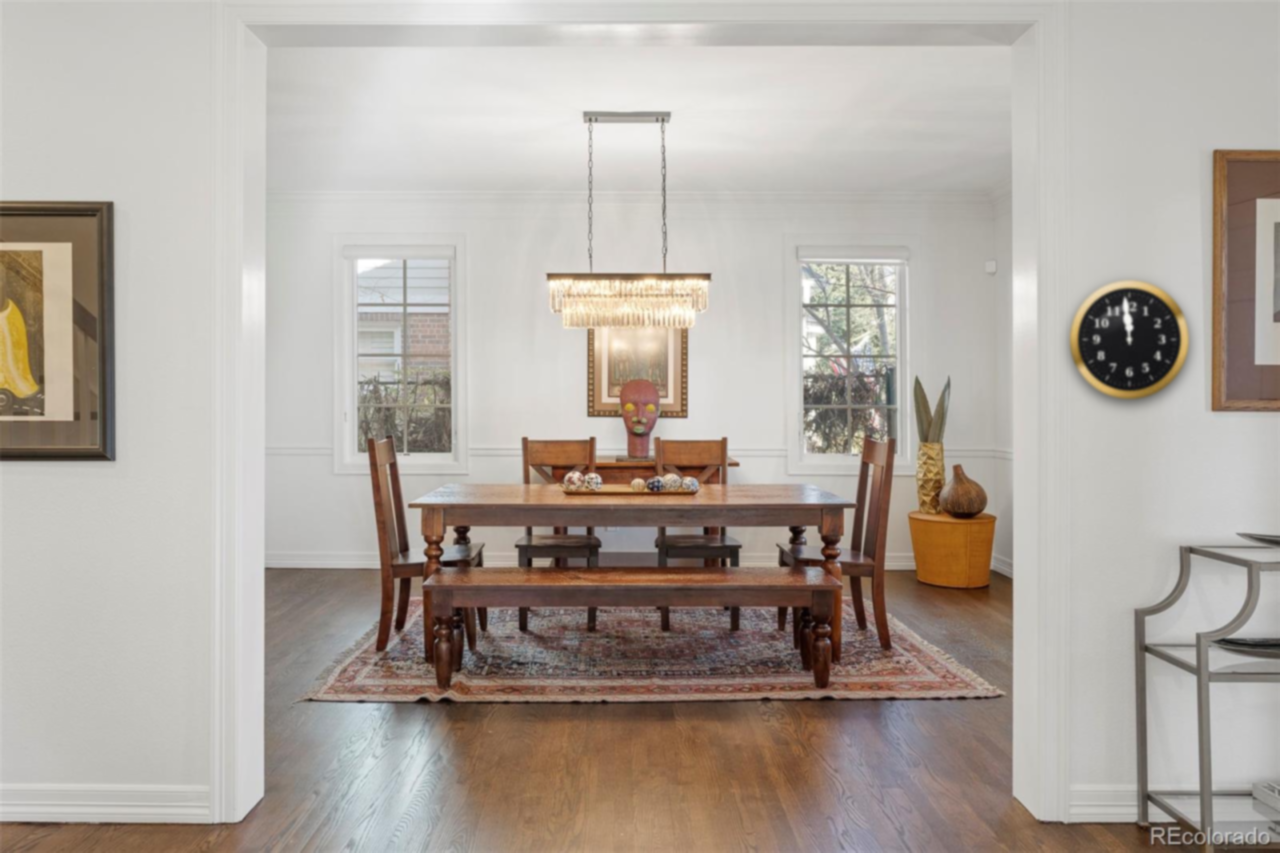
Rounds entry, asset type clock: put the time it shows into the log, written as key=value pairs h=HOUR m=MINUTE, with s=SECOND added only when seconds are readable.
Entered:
h=11 m=59
